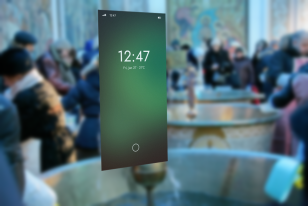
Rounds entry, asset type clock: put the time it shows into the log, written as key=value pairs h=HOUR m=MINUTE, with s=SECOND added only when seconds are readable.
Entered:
h=12 m=47
